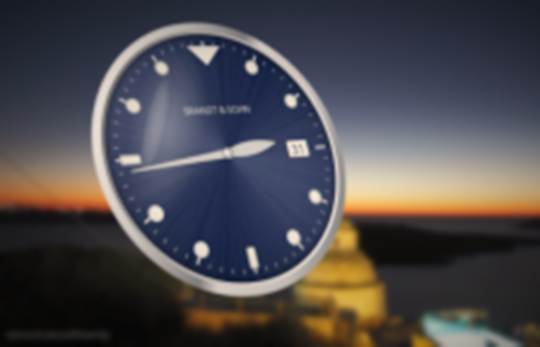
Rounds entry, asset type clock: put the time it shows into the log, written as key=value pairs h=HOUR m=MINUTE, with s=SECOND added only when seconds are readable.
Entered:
h=2 m=44
